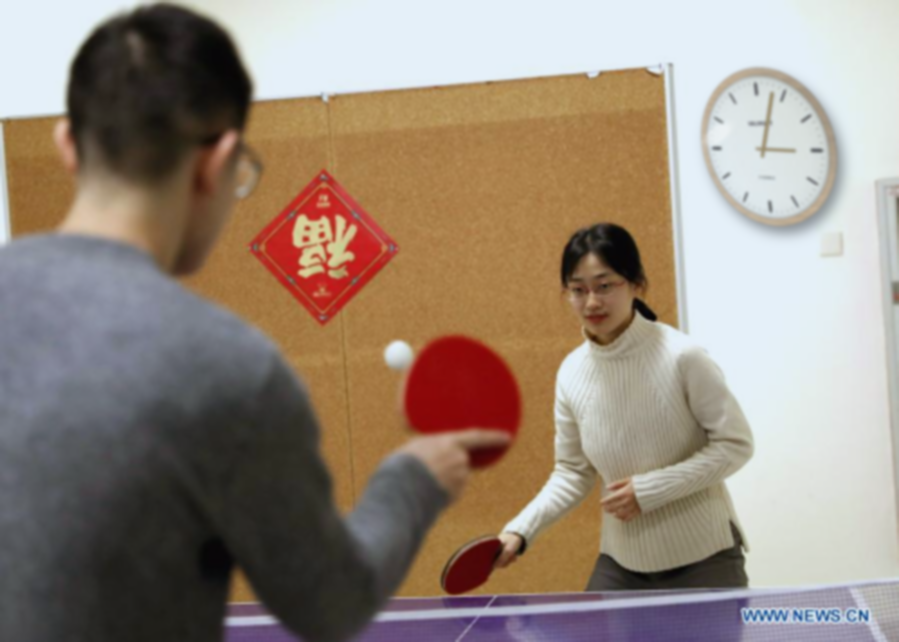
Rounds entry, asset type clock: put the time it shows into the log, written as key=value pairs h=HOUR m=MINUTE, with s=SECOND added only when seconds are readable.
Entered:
h=3 m=3
